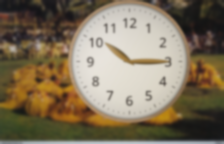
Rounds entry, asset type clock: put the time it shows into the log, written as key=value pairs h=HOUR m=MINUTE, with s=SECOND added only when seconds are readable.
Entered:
h=10 m=15
